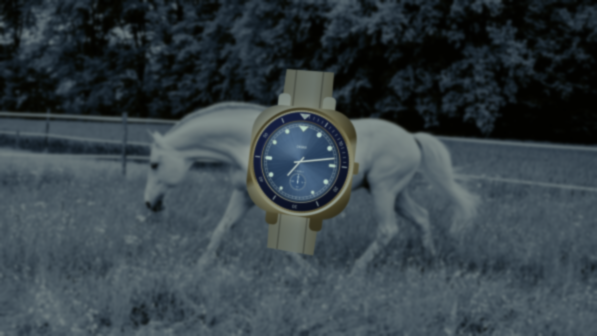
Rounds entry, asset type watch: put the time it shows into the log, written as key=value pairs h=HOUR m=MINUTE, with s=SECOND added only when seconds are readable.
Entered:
h=7 m=13
